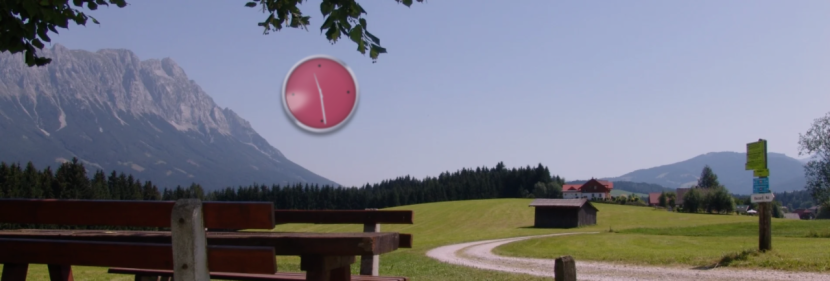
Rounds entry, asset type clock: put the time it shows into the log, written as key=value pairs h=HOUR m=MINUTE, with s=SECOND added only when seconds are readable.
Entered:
h=11 m=29
